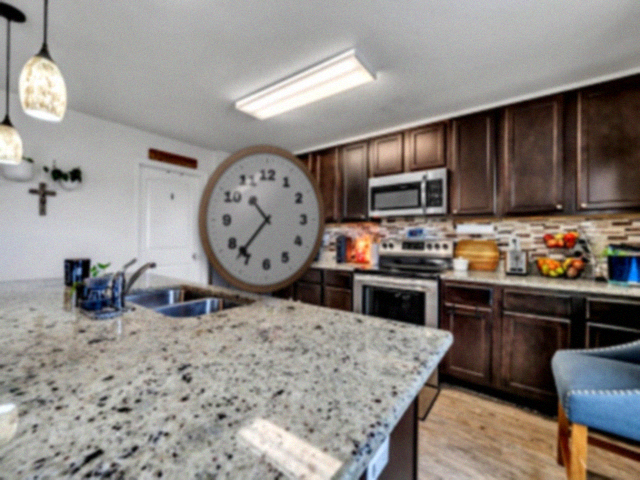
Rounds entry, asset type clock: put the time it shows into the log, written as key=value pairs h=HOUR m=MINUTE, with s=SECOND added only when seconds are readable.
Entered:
h=10 m=37
